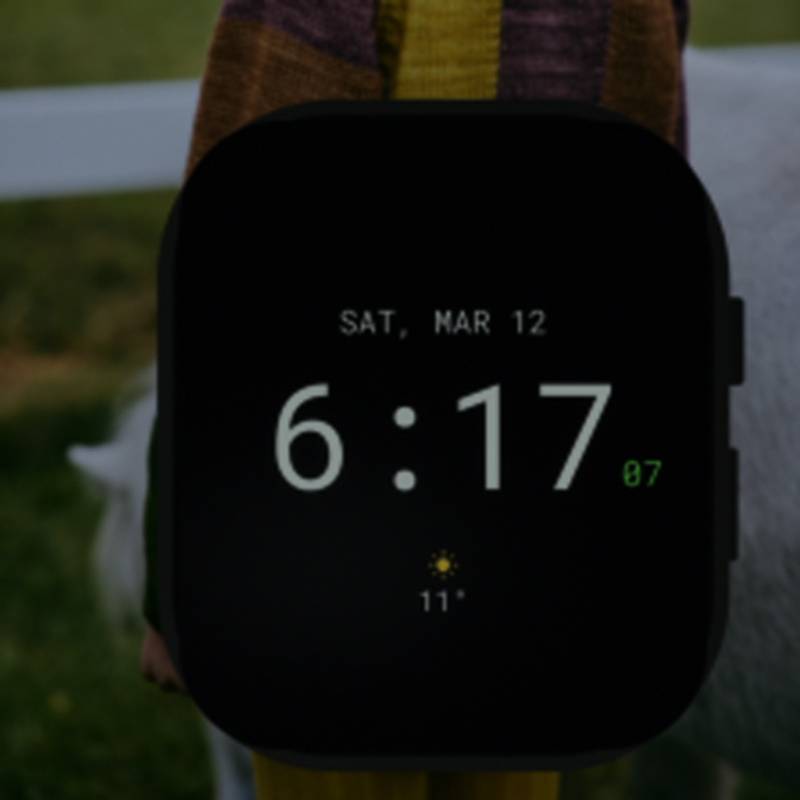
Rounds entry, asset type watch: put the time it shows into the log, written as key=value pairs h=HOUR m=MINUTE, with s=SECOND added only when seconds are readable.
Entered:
h=6 m=17 s=7
